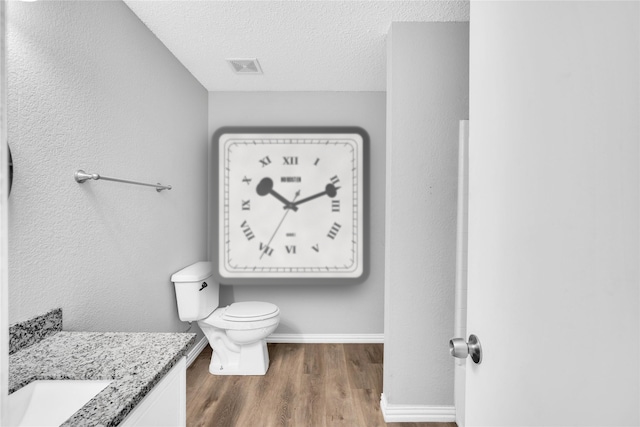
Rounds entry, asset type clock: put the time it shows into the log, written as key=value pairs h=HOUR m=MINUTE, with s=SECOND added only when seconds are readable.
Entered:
h=10 m=11 s=35
